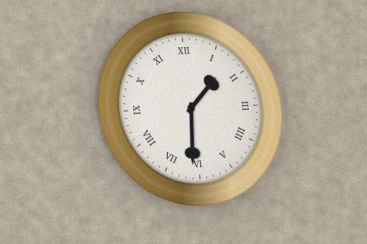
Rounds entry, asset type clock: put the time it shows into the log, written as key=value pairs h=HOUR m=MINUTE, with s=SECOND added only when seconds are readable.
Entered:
h=1 m=31
